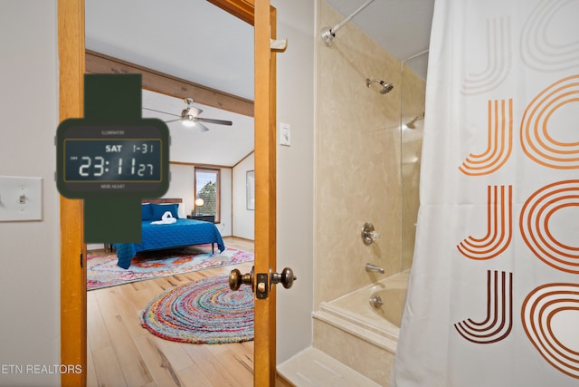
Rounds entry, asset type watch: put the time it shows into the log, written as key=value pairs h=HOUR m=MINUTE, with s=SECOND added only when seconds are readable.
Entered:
h=23 m=11 s=27
